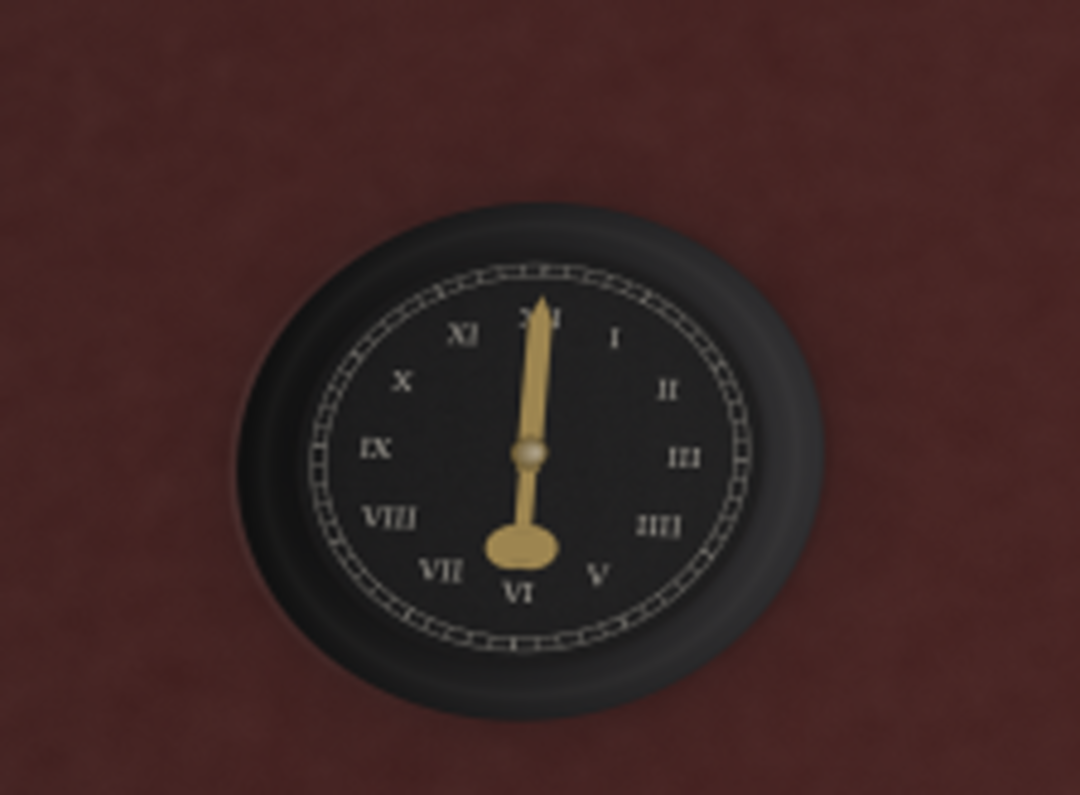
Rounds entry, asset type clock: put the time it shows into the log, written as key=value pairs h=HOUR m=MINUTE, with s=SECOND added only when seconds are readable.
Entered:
h=6 m=0
